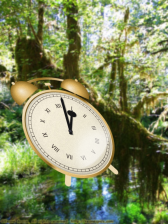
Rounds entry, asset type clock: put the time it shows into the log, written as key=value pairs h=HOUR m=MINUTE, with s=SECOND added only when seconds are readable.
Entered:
h=1 m=2
